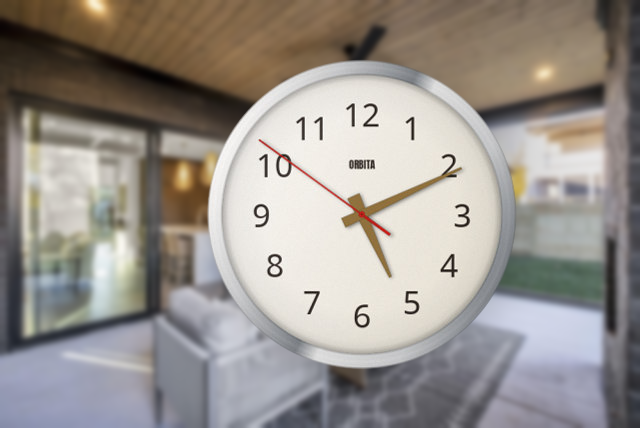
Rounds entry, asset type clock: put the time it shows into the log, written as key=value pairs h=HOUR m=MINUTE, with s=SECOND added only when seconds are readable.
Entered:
h=5 m=10 s=51
